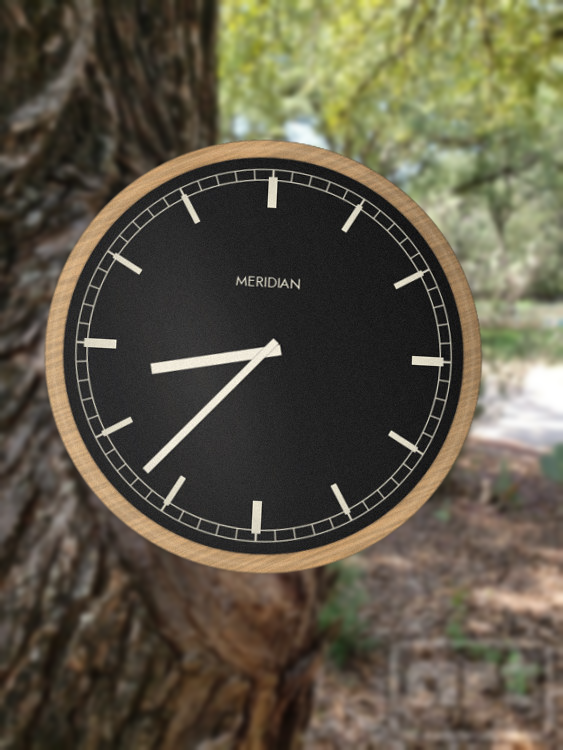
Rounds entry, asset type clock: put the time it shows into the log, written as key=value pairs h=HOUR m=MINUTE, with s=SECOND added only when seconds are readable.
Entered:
h=8 m=37
